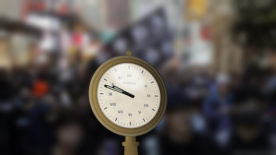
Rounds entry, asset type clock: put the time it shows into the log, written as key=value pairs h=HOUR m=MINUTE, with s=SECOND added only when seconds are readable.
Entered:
h=9 m=48
